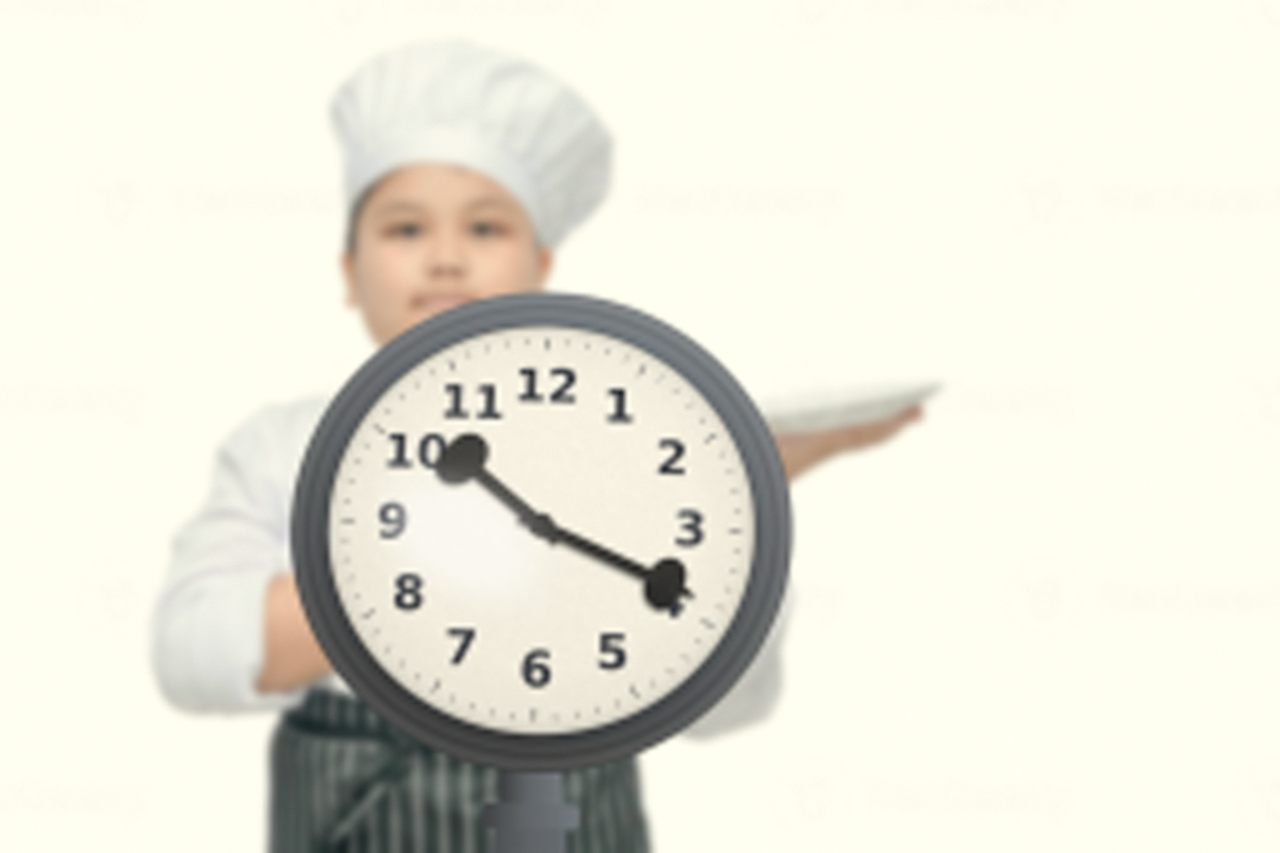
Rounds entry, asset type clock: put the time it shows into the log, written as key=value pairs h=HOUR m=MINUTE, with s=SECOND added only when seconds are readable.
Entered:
h=10 m=19
